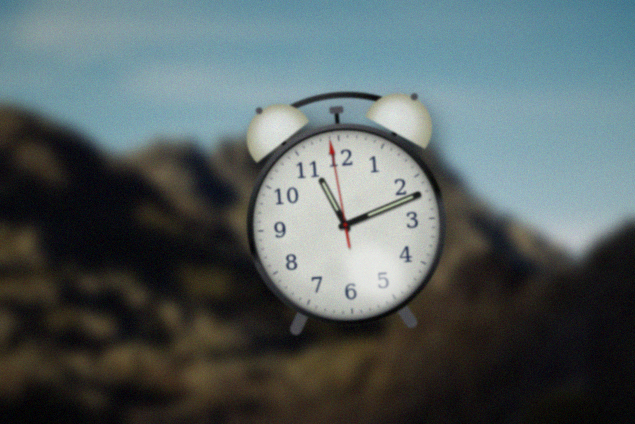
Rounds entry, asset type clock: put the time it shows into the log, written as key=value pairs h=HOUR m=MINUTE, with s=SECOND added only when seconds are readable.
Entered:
h=11 m=11 s=59
